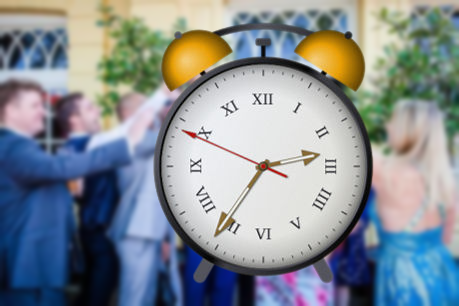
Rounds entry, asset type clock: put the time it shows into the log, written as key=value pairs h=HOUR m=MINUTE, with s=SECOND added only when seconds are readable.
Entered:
h=2 m=35 s=49
